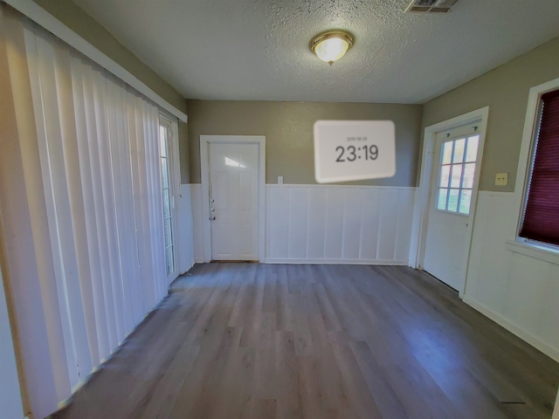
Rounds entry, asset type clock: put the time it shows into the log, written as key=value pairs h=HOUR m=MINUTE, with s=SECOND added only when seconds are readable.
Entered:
h=23 m=19
